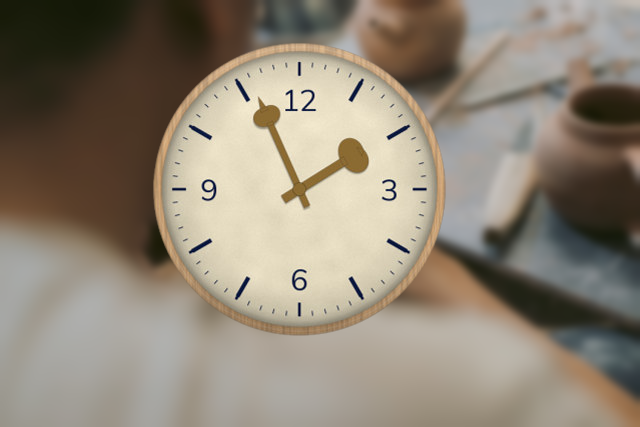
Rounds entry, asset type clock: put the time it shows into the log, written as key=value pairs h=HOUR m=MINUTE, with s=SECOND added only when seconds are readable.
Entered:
h=1 m=56
